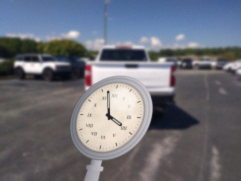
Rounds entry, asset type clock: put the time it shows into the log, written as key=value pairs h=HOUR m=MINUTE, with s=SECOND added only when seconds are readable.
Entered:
h=3 m=57
